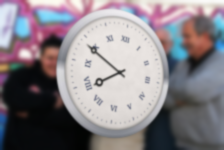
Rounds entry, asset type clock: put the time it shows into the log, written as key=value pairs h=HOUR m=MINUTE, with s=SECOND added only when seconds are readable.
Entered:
h=7 m=49
